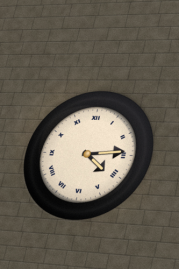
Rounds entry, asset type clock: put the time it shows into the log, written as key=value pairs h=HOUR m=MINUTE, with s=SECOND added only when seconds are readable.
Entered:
h=4 m=14
